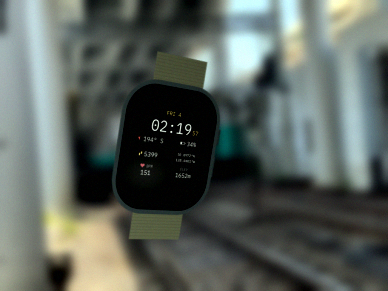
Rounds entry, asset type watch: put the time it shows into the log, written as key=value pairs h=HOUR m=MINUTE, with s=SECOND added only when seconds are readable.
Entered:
h=2 m=19
